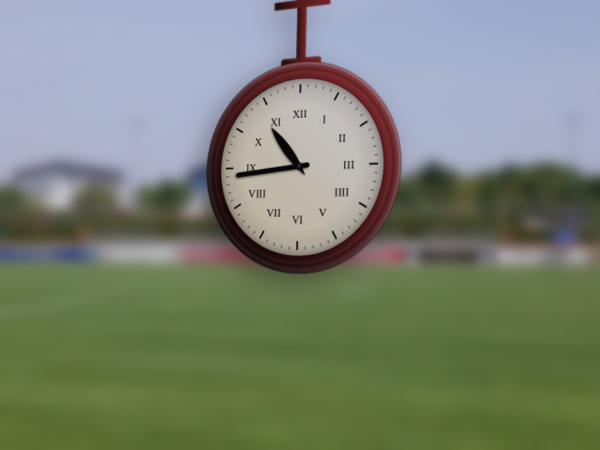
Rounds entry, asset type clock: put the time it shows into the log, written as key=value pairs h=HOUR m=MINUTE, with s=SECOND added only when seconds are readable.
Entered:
h=10 m=44
